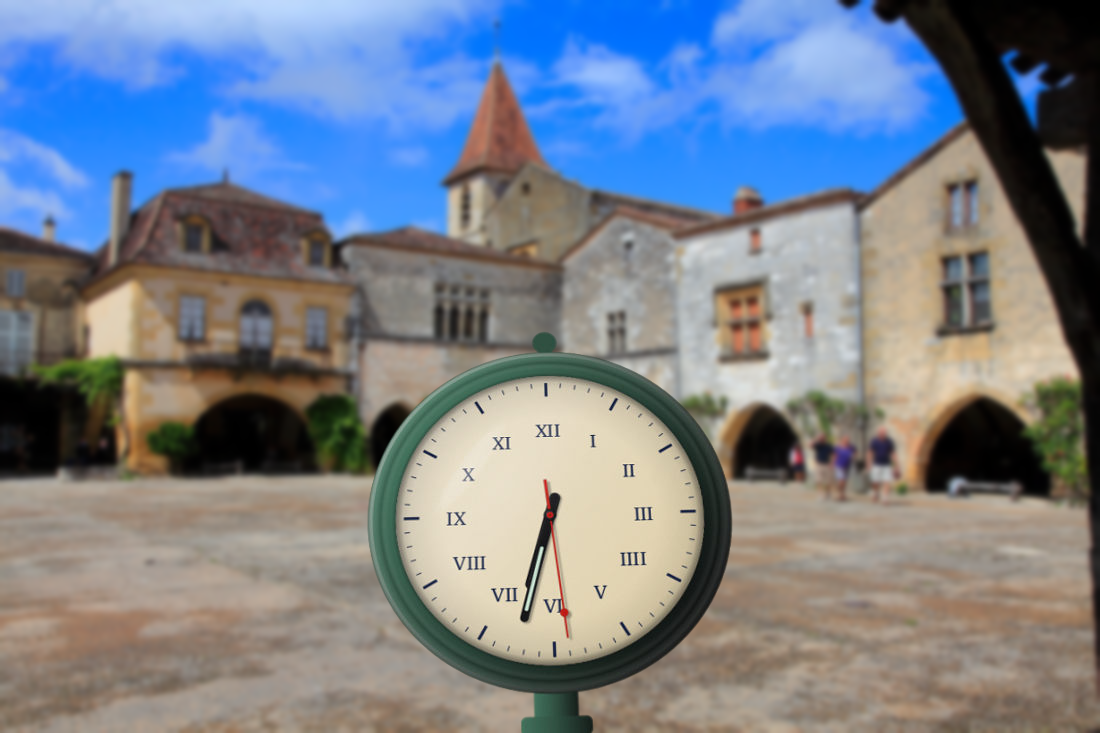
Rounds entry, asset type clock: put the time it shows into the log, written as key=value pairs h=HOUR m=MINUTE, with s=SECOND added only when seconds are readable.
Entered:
h=6 m=32 s=29
